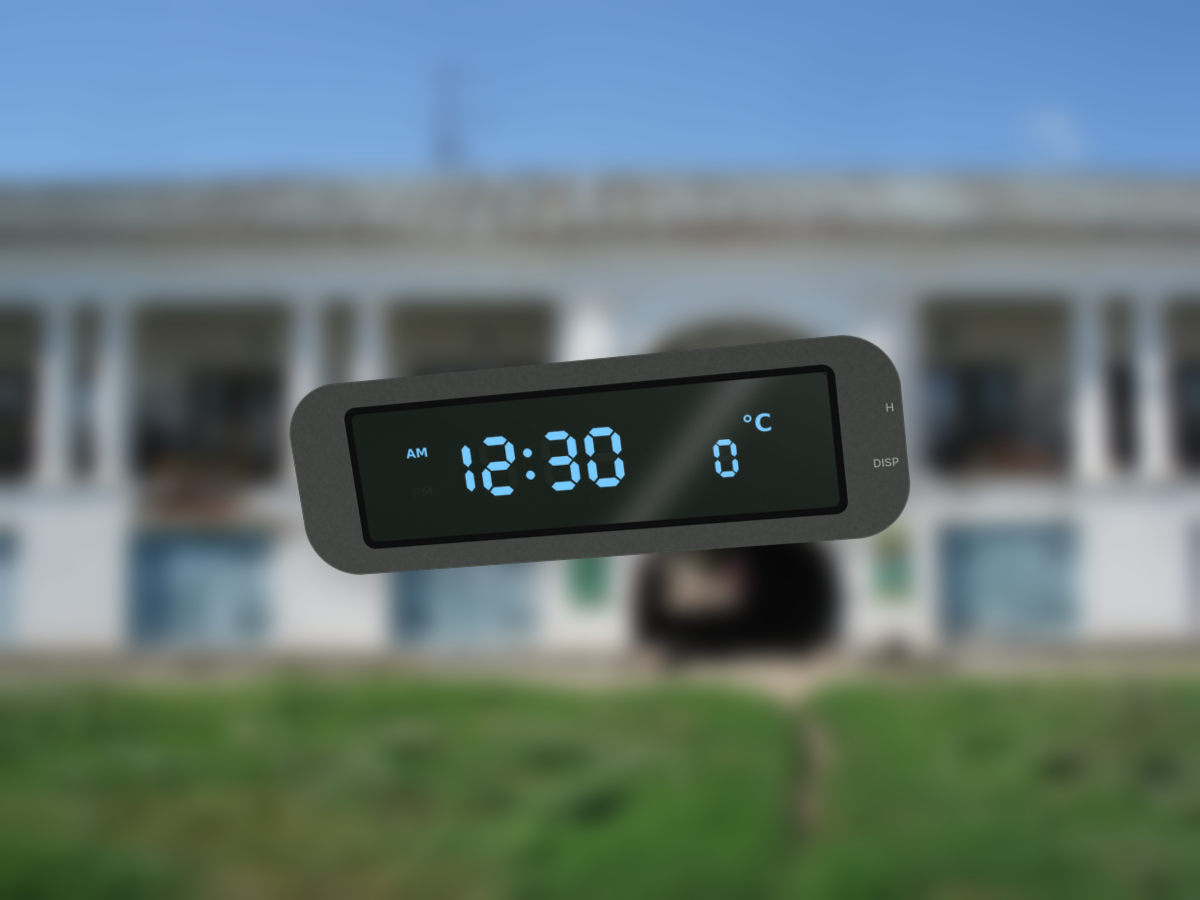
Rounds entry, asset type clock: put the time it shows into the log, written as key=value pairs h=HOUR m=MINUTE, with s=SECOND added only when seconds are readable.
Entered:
h=12 m=30
